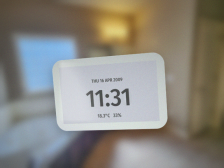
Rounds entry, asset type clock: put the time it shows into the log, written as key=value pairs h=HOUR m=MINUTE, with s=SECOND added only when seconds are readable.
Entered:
h=11 m=31
